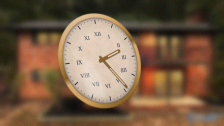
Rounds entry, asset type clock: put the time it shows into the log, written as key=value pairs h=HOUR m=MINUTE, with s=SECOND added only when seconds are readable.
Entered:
h=2 m=24
